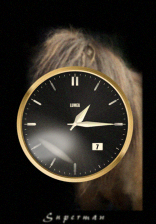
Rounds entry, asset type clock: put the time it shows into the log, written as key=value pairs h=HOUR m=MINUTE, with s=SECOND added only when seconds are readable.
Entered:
h=1 m=15
